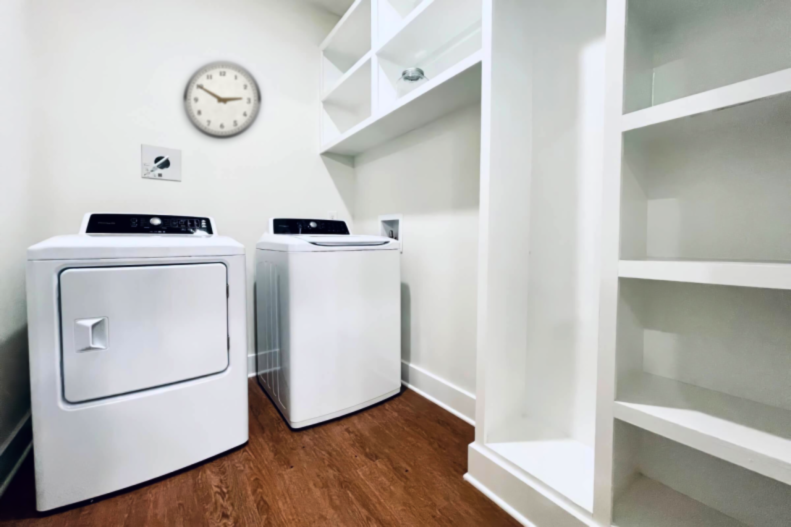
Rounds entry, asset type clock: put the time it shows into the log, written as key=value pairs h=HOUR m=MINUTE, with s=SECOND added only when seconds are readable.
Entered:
h=2 m=50
